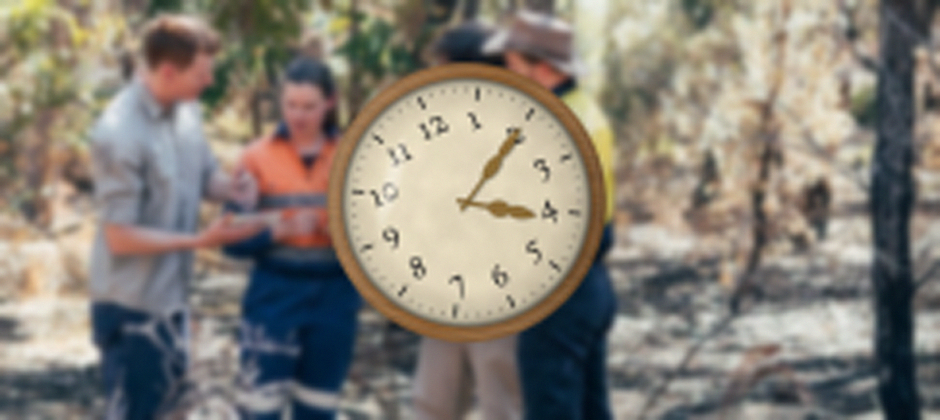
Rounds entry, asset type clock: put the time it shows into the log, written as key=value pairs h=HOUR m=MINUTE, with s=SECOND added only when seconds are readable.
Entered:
h=4 m=10
